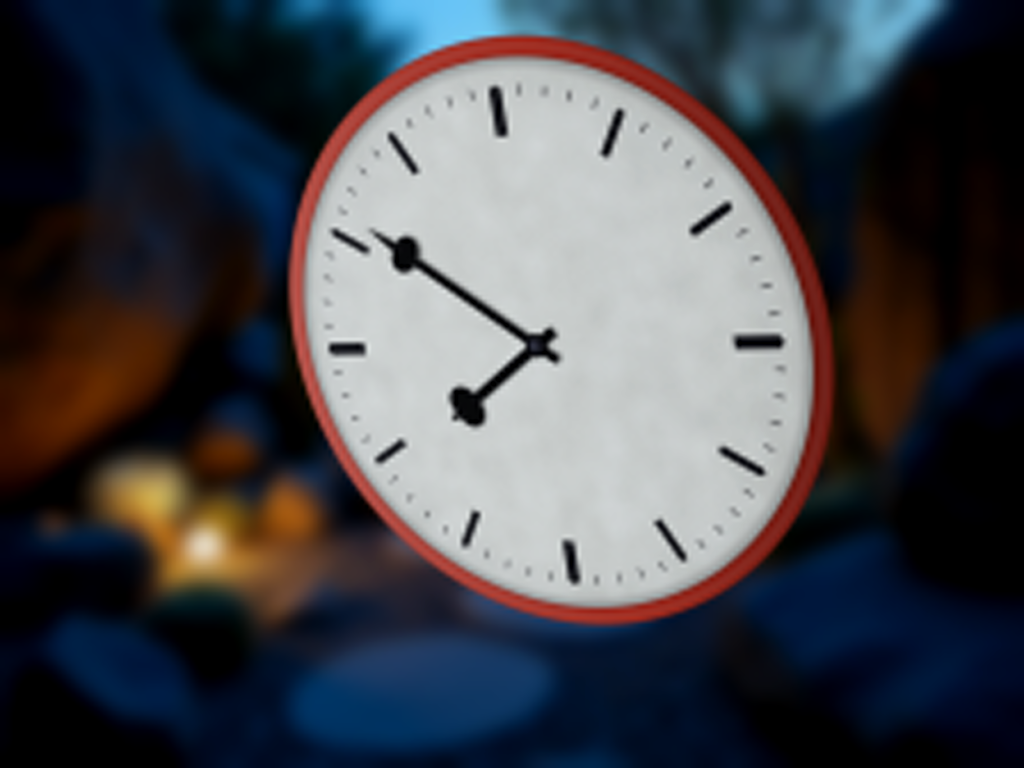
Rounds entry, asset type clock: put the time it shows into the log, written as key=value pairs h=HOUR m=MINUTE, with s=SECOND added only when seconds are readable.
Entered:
h=7 m=51
